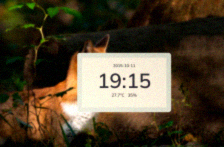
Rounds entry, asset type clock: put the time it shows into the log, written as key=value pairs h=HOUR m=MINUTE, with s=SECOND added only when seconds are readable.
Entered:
h=19 m=15
